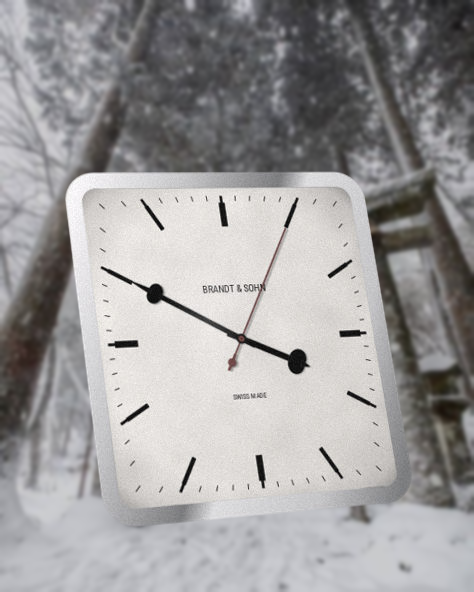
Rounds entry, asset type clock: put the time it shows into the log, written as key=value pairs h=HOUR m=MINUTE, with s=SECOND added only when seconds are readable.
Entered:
h=3 m=50 s=5
